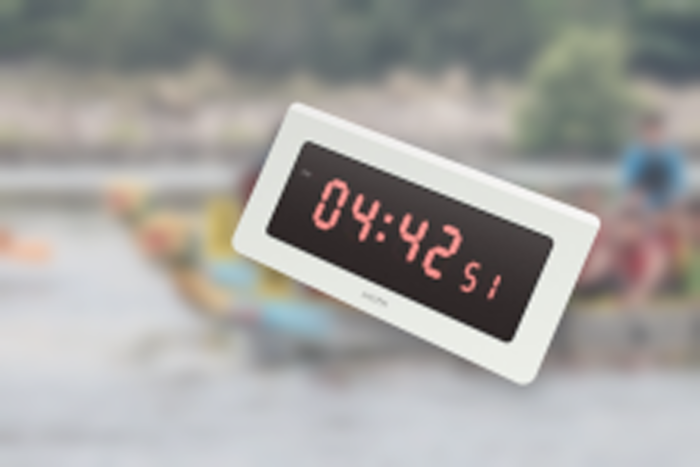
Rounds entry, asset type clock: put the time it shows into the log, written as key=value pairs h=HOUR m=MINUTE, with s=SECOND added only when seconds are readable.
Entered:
h=4 m=42 s=51
